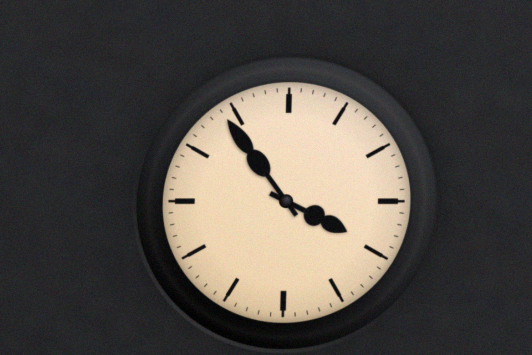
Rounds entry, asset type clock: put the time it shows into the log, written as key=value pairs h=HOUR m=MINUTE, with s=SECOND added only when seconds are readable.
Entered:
h=3 m=54
